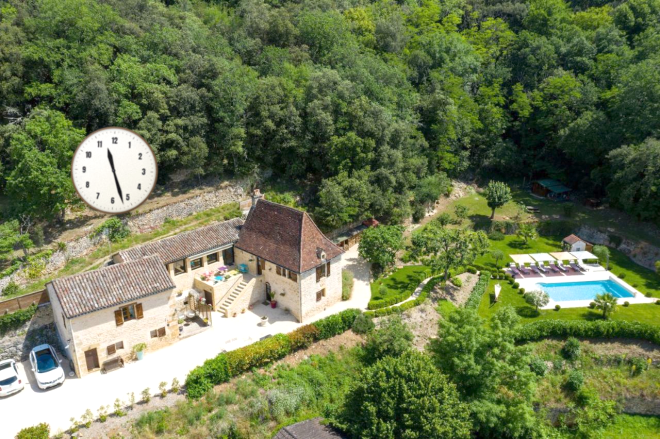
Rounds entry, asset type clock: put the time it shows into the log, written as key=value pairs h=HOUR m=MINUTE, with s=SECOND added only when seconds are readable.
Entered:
h=11 m=27
